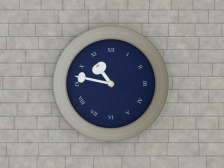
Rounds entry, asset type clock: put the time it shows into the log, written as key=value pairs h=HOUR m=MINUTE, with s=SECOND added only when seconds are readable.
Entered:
h=10 m=47
